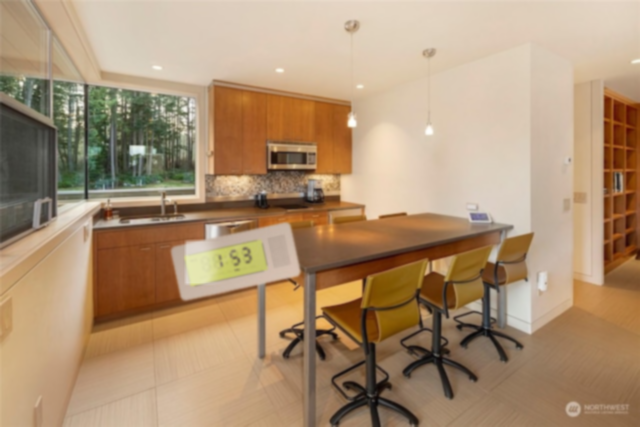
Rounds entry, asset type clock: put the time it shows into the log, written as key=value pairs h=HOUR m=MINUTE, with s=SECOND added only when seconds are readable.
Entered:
h=1 m=53
